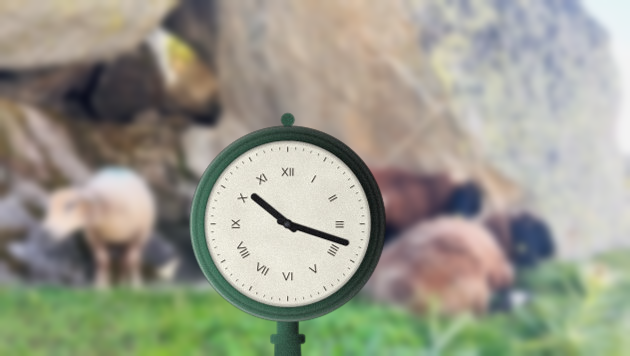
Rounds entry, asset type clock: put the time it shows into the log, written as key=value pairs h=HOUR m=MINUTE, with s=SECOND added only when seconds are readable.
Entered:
h=10 m=18
